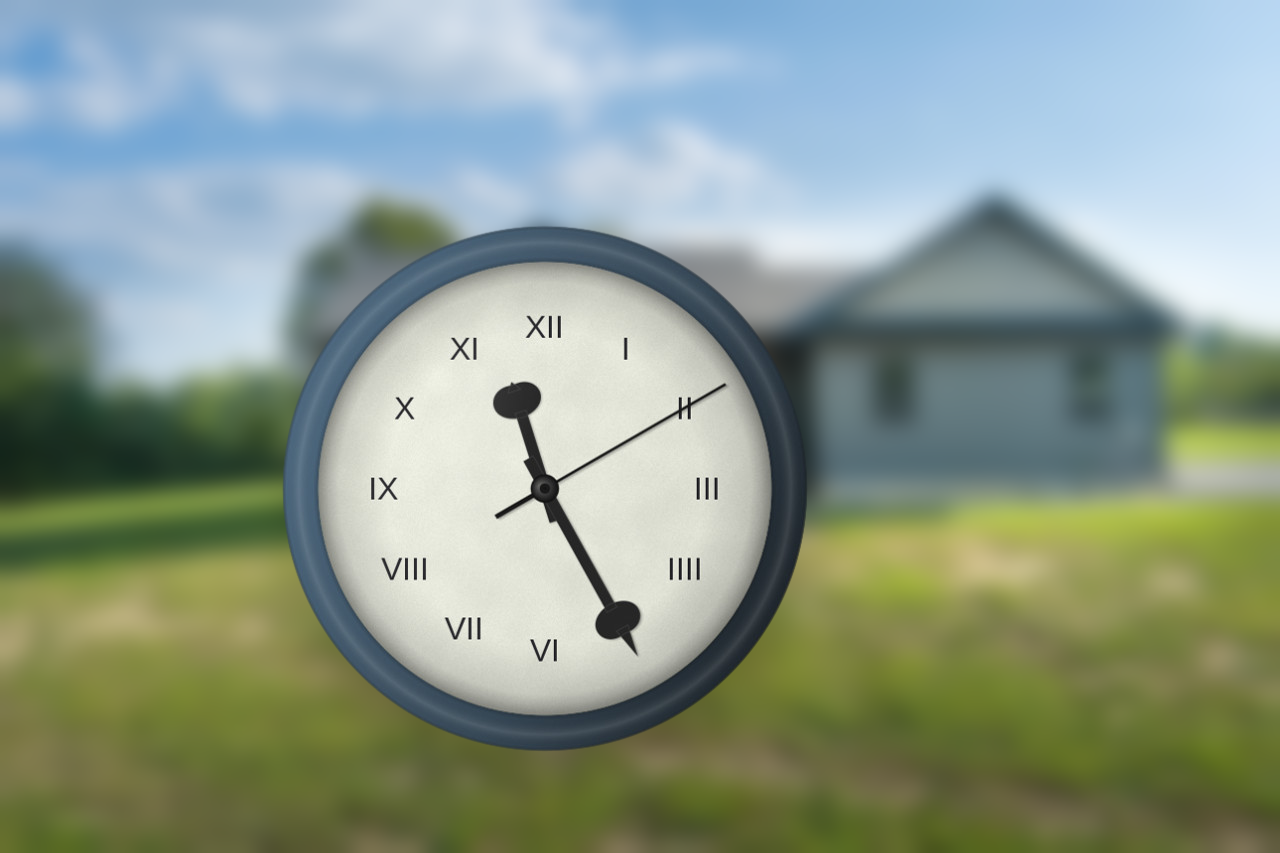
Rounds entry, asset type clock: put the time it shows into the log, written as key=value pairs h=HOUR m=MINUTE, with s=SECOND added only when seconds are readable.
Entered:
h=11 m=25 s=10
